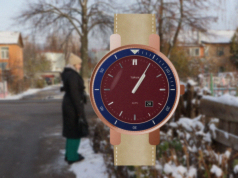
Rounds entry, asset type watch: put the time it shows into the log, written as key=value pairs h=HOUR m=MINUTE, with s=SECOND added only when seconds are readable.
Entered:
h=1 m=5
